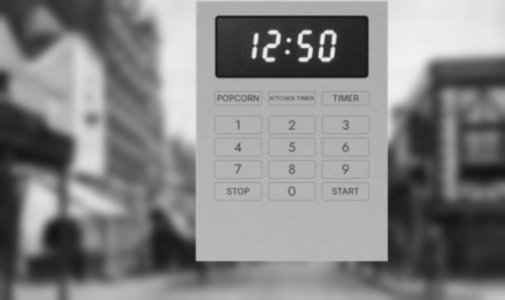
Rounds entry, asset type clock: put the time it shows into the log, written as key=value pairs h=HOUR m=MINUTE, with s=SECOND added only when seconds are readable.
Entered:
h=12 m=50
